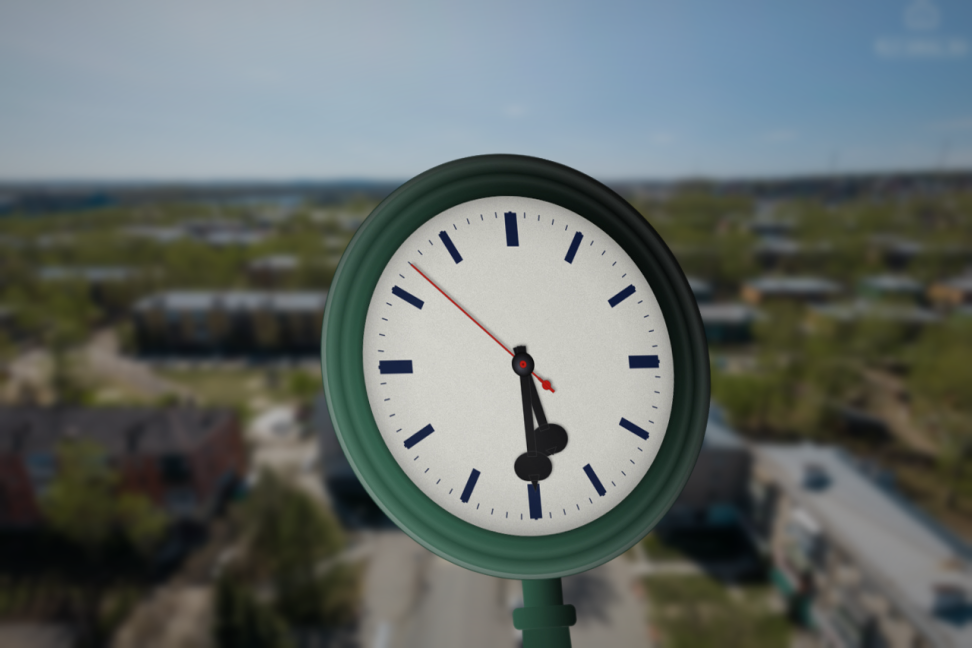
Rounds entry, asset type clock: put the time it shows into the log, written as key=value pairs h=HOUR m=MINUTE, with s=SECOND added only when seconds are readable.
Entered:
h=5 m=29 s=52
